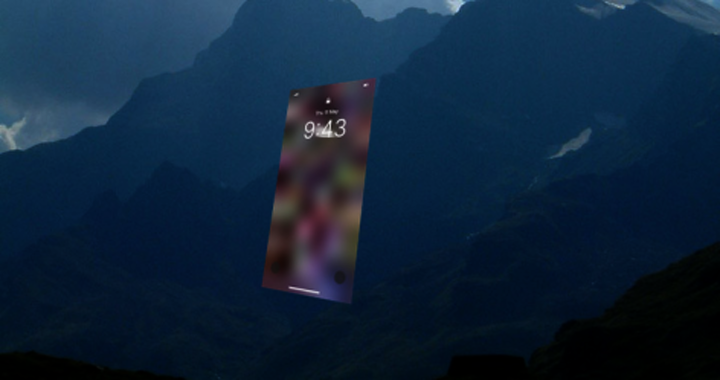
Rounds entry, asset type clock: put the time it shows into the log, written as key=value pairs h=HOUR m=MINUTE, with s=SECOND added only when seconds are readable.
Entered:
h=9 m=43
